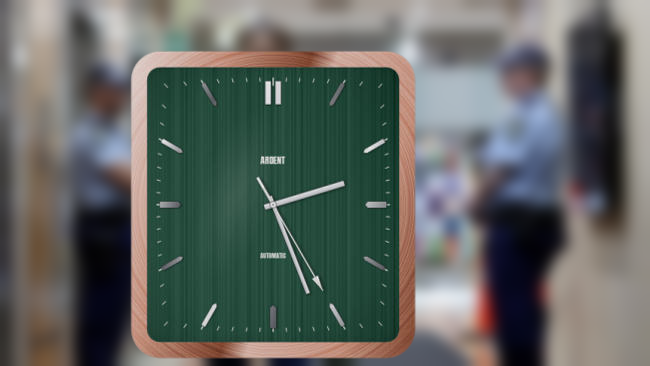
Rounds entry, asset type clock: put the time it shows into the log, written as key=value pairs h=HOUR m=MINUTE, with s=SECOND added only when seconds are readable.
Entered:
h=2 m=26 s=25
